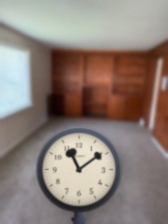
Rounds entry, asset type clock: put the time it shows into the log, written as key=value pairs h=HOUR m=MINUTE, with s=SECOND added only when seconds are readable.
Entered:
h=11 m=9
